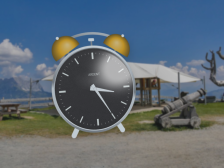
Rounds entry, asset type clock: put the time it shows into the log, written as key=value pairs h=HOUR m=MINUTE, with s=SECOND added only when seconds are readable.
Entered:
h=3 m=25
